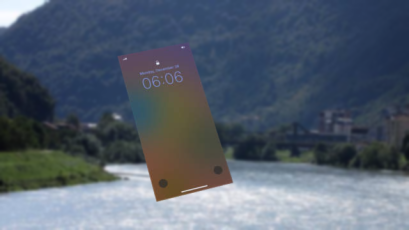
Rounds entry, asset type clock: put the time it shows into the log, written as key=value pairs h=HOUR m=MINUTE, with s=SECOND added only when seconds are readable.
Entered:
h=6 m=6
